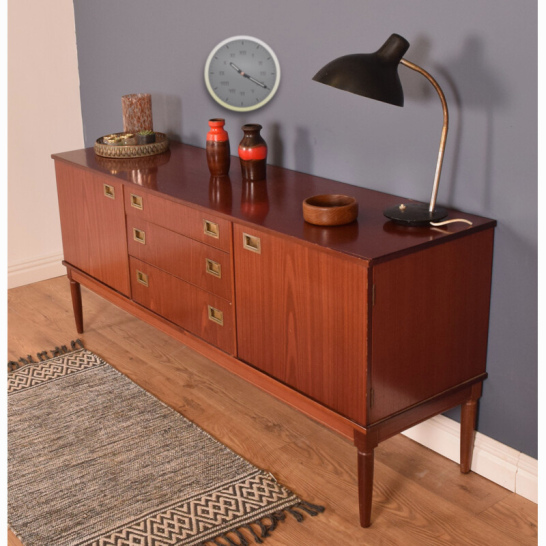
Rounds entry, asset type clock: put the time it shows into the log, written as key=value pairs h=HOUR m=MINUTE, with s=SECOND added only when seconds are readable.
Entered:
h=10 m=20
